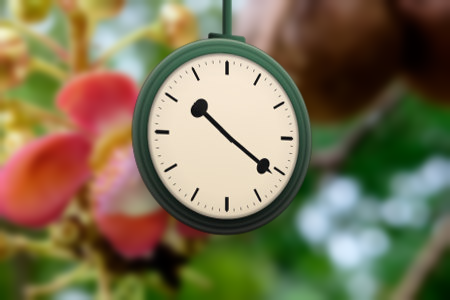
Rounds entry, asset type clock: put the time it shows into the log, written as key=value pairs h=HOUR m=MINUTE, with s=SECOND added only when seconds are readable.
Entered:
h=10 m=21
